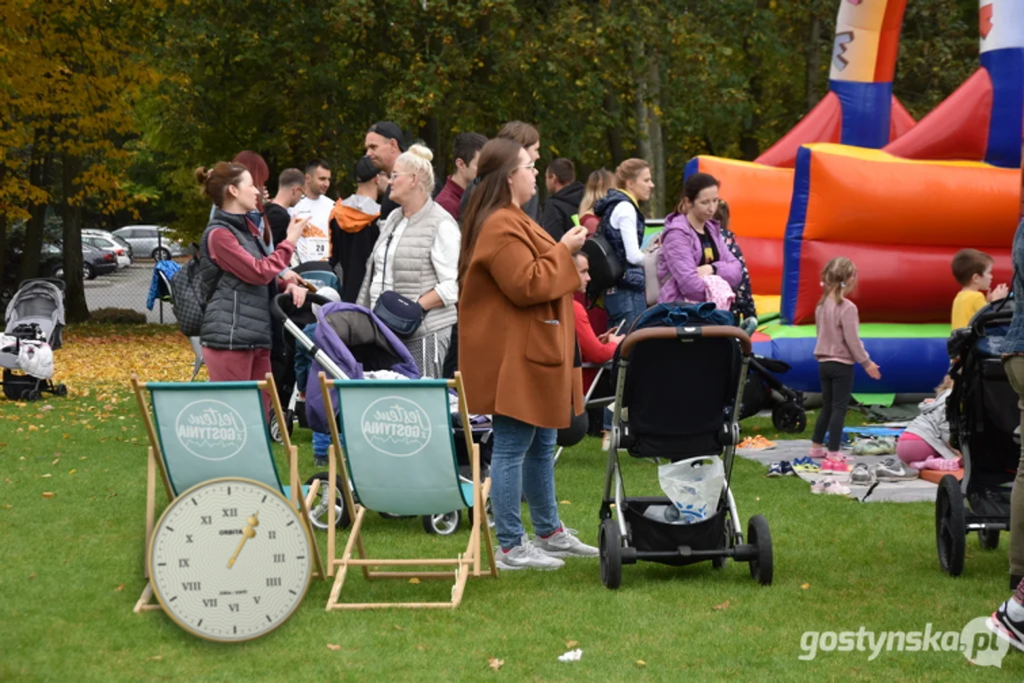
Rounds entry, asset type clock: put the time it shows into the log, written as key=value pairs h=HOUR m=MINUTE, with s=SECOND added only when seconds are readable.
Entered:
h=1 m=5
